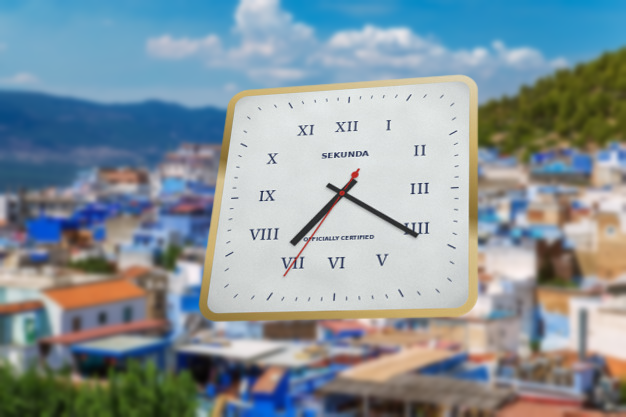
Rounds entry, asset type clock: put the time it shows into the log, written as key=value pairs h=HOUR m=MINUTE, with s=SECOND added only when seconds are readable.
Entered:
h=7 m=20 s=35
